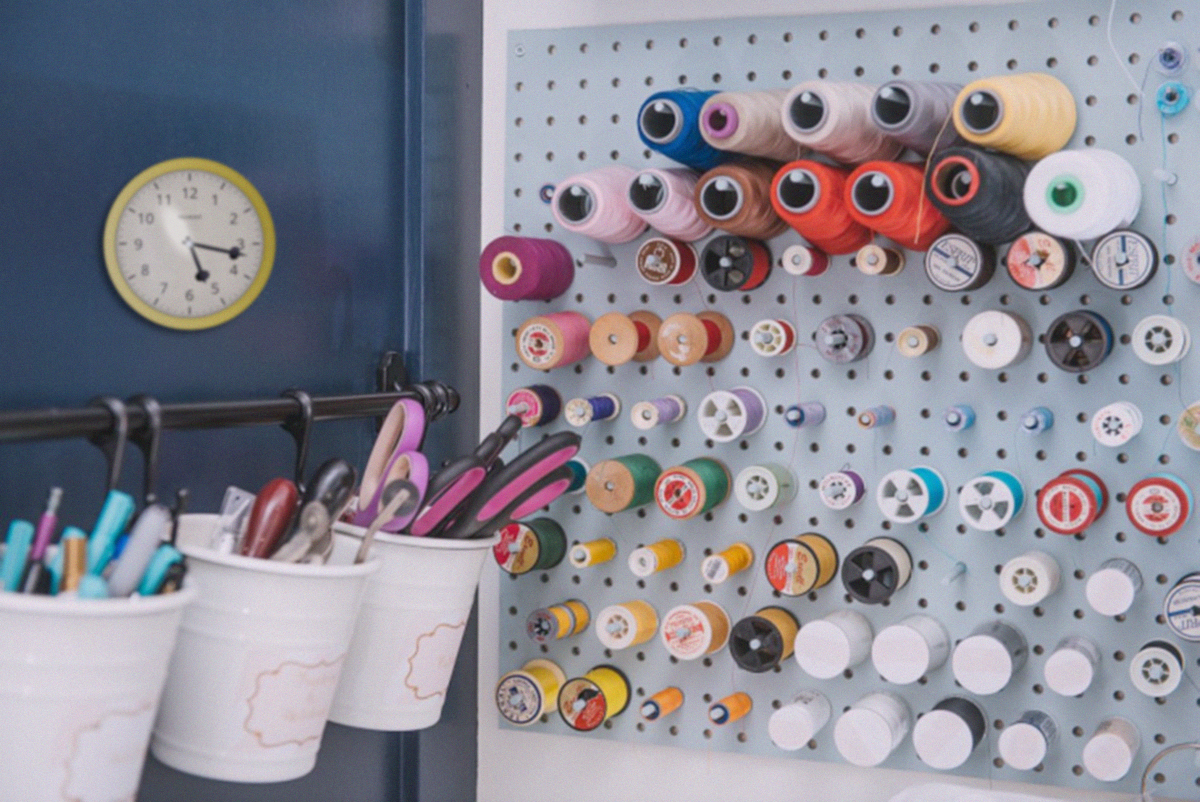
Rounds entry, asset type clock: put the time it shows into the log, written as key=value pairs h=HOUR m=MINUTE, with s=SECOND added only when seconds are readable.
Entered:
h=5 m=17
